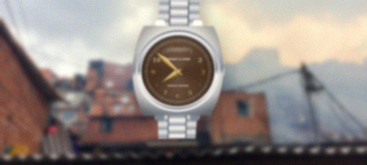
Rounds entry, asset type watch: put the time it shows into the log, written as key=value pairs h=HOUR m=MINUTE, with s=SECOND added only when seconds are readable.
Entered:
h=7 m=52
